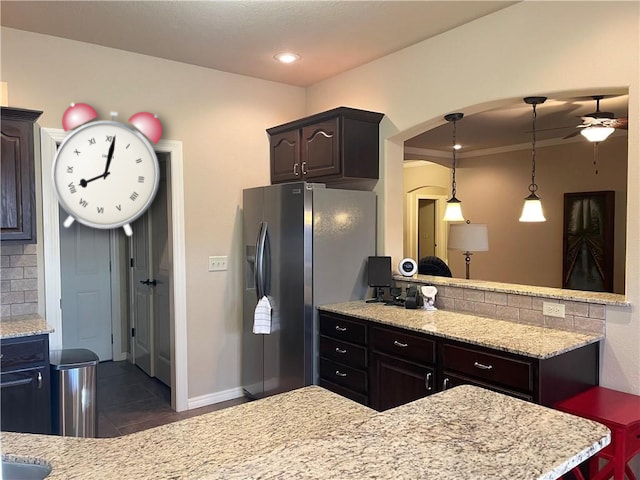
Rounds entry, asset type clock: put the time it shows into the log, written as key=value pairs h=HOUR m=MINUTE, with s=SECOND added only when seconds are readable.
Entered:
h=8 m=1
